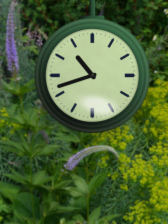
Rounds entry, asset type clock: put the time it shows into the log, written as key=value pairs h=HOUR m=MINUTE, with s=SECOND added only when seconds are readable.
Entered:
h=10 m=42
